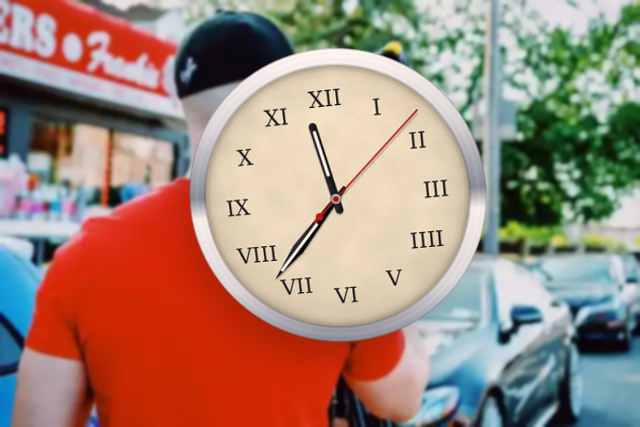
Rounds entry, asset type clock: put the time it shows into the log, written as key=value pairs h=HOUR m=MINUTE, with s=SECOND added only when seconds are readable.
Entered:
h=11 m=37 s=8
